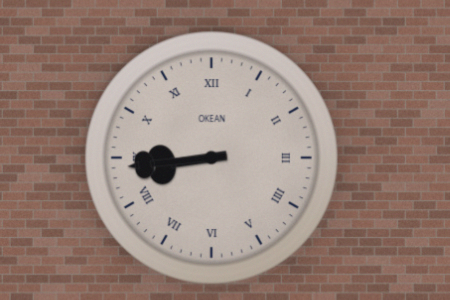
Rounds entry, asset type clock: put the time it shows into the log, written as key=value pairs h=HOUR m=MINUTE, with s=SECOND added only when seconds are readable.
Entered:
h=8 m=44
